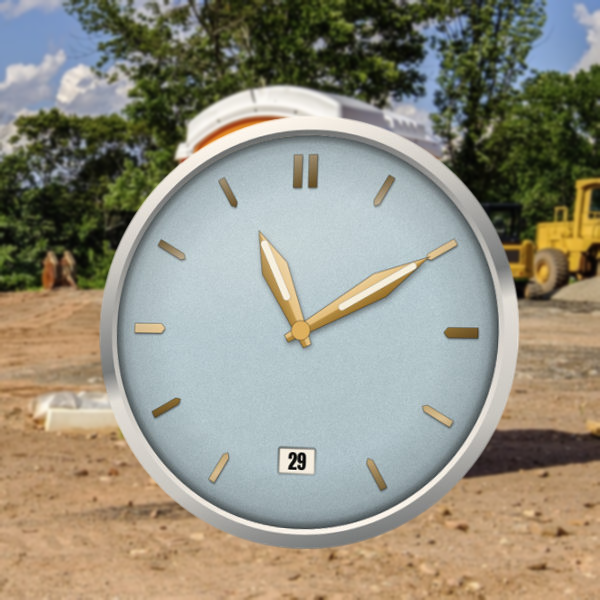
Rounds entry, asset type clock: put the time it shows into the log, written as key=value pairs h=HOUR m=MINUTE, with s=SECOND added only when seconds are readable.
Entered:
h=11 m=10
